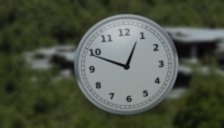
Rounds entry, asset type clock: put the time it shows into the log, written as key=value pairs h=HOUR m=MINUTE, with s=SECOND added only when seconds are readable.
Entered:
h=12 m=49
